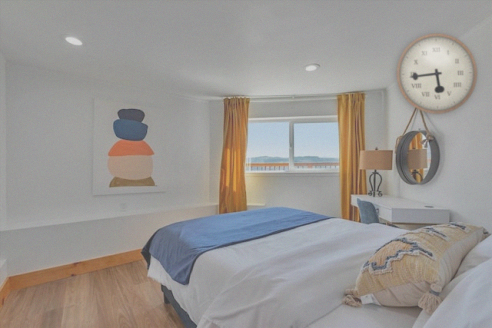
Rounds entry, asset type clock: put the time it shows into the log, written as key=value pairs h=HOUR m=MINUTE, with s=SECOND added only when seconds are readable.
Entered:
h=5 m=44
